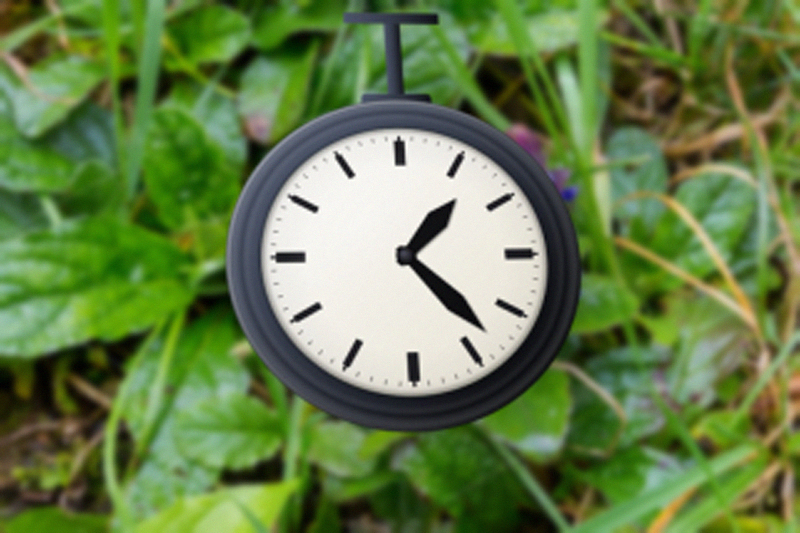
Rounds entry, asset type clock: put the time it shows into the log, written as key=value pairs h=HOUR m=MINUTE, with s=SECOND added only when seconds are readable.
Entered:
h=1 m=23
